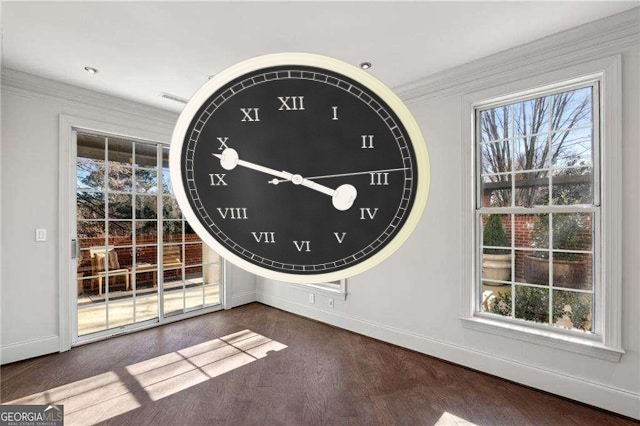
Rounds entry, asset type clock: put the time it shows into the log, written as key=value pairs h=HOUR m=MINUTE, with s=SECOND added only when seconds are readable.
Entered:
h=3 m=48 s=14
